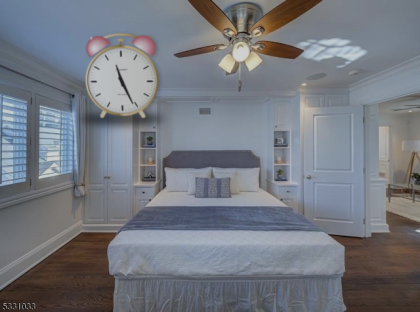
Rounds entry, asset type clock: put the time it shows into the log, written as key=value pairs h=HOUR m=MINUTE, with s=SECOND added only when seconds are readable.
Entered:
h=11 m=26
